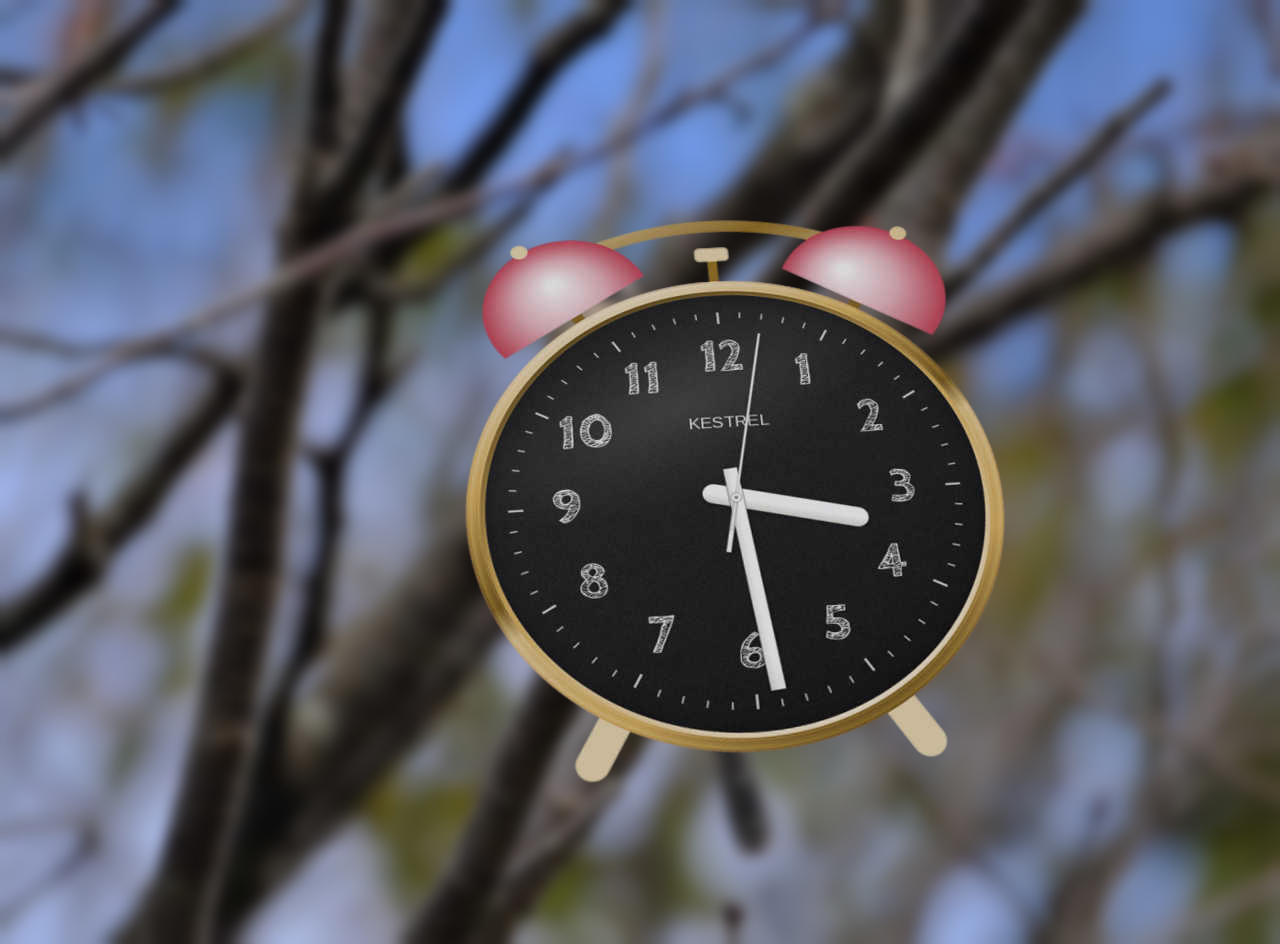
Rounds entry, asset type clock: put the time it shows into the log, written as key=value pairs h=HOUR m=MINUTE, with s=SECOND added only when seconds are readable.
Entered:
h=3 m=29 s=2
